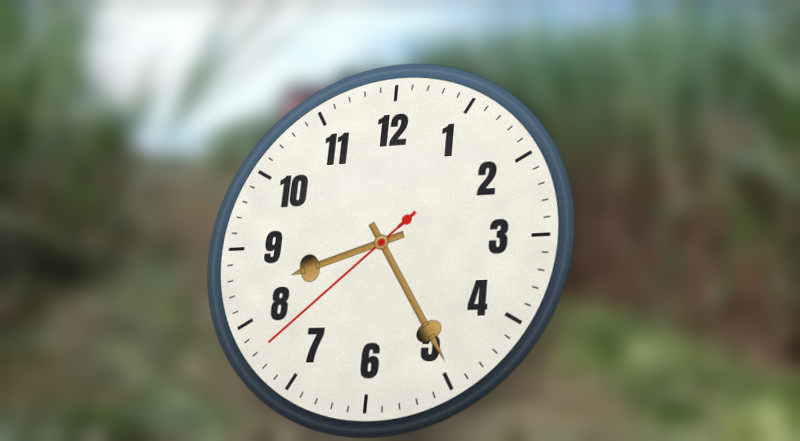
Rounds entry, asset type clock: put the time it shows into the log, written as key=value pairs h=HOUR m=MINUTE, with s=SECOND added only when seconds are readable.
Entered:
h=8 m=24 s=38
